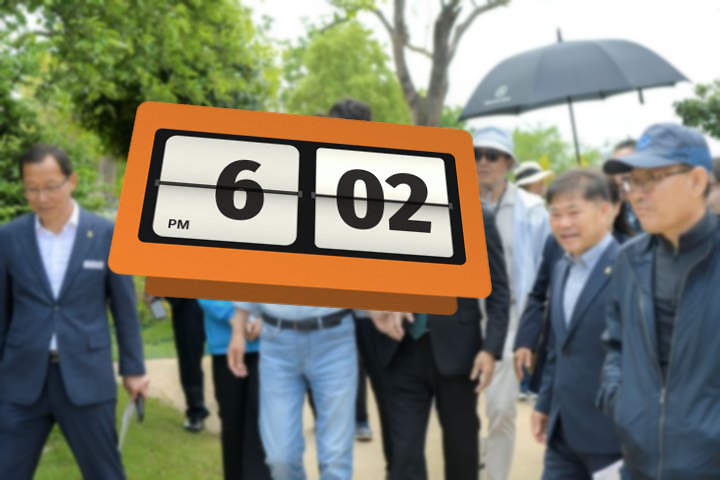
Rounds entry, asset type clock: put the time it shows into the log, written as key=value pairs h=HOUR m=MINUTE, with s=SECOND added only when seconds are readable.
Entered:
h=6 m=2
